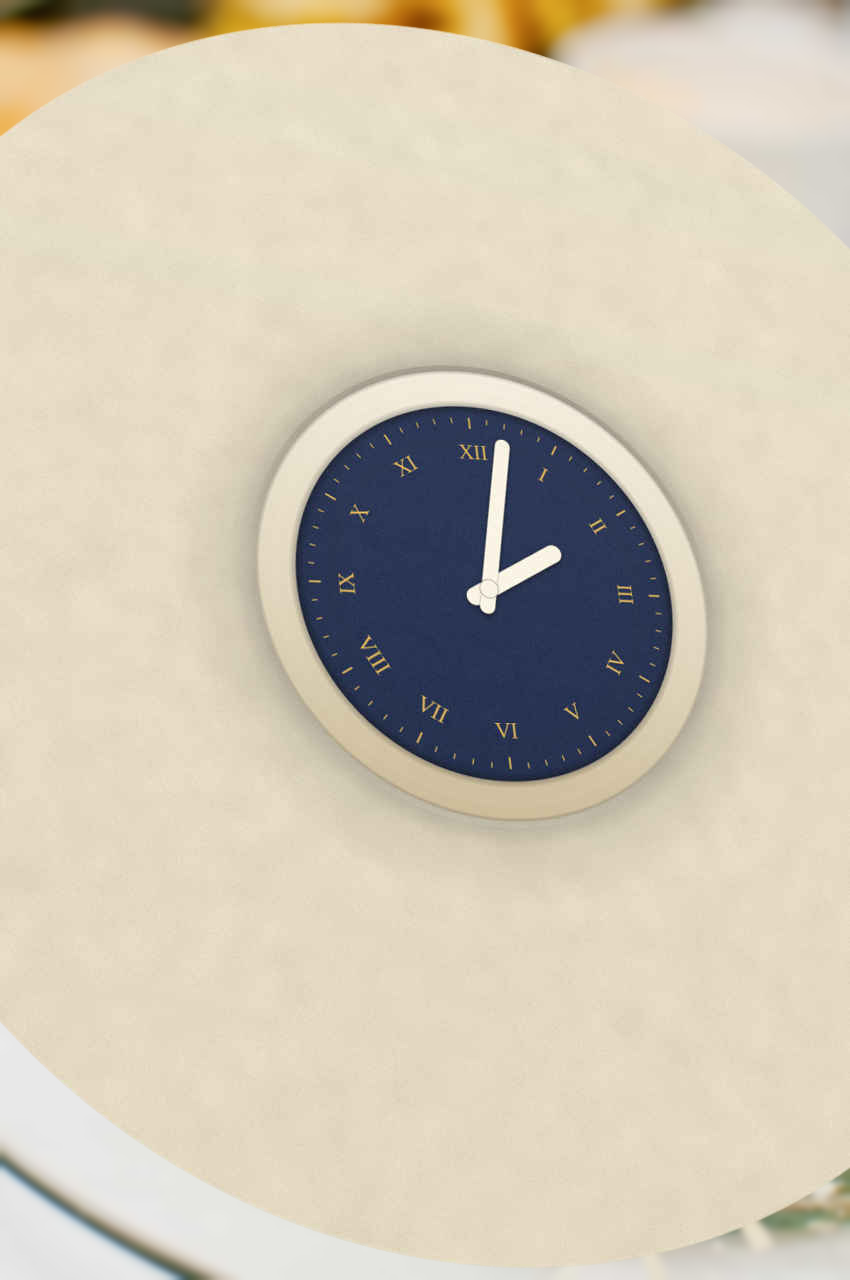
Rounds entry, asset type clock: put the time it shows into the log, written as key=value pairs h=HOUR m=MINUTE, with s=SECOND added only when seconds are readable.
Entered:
h=2 m=2
